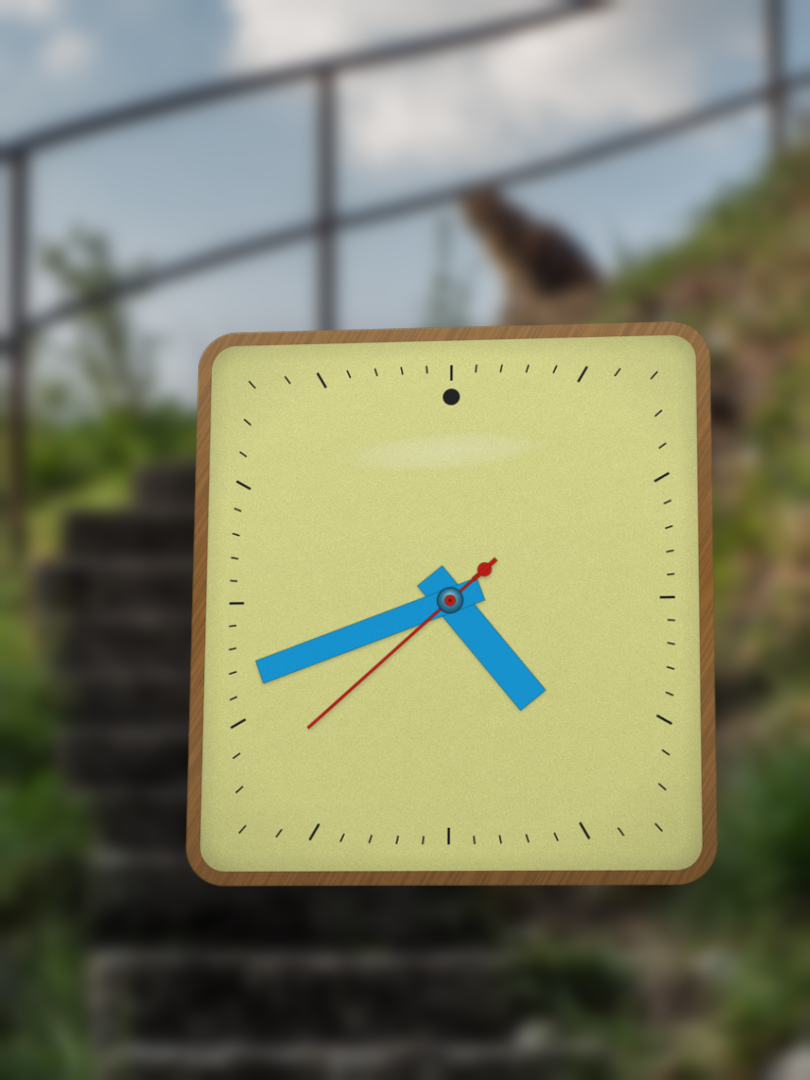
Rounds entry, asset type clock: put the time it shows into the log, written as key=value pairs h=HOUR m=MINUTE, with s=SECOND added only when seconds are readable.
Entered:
h=4 m=41 s=38
